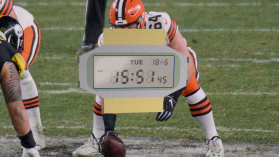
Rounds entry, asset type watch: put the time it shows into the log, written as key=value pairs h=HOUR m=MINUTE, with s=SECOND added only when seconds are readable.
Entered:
h=15 m=51 s=45
